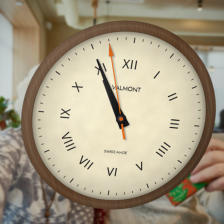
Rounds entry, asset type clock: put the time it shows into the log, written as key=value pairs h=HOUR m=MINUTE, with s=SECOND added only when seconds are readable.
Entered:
h=10 m=54 s=57
